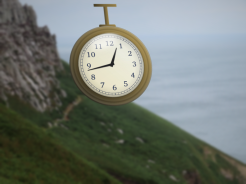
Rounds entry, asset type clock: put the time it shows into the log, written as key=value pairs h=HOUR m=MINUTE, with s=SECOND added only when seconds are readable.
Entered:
h=12 m=43
